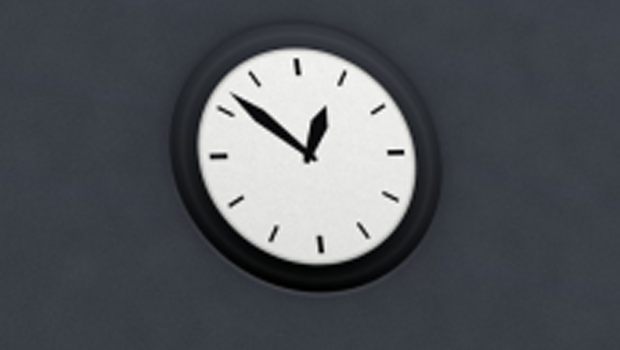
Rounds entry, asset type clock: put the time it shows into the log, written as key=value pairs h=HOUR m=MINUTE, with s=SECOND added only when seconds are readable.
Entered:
h=12 m=52
